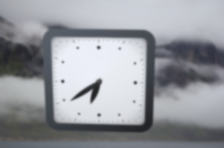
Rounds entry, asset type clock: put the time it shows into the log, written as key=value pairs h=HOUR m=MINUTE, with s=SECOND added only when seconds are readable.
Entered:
h=6 m=39
